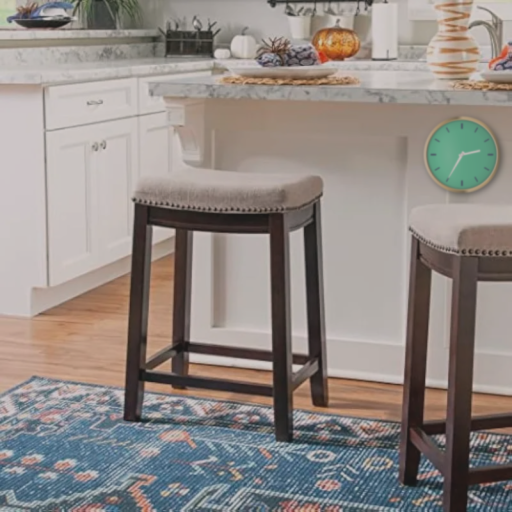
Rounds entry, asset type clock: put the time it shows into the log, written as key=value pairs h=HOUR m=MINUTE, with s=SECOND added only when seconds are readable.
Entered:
h=2 m=35
